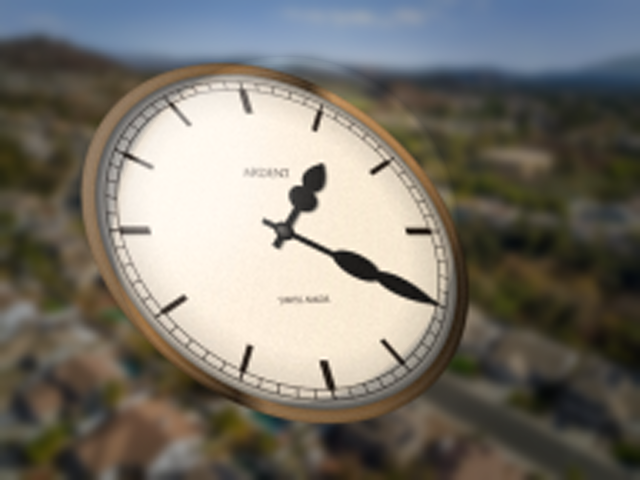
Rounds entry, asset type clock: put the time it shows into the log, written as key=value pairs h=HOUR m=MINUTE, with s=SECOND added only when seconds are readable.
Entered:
h=1 m=20
